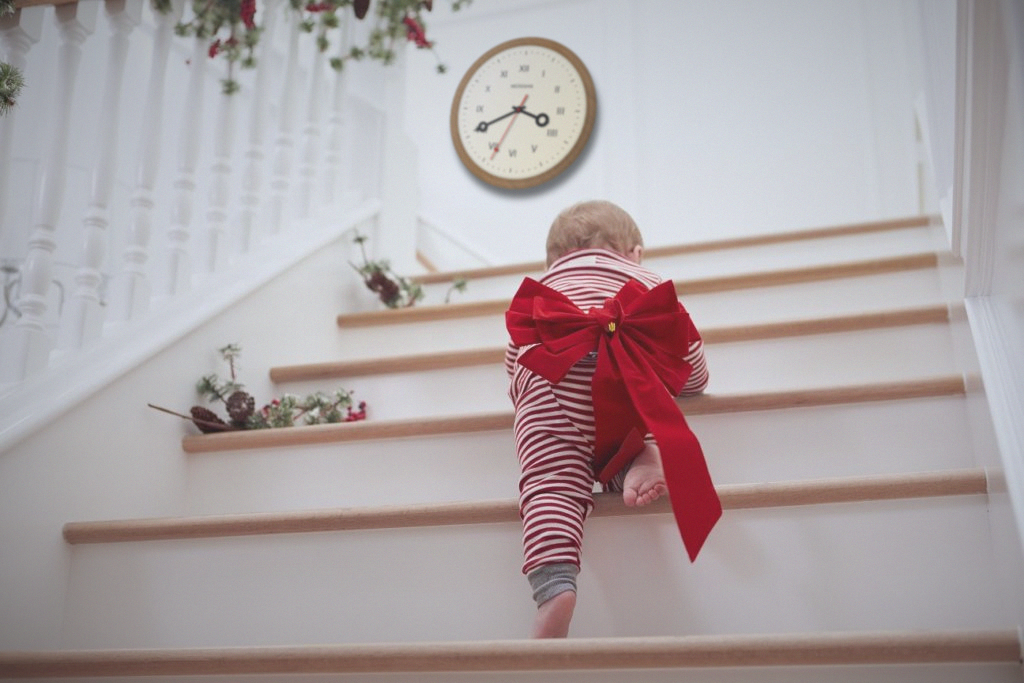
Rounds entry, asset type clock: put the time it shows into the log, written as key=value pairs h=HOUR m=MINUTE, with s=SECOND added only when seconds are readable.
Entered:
h=3 m=40 s=34
